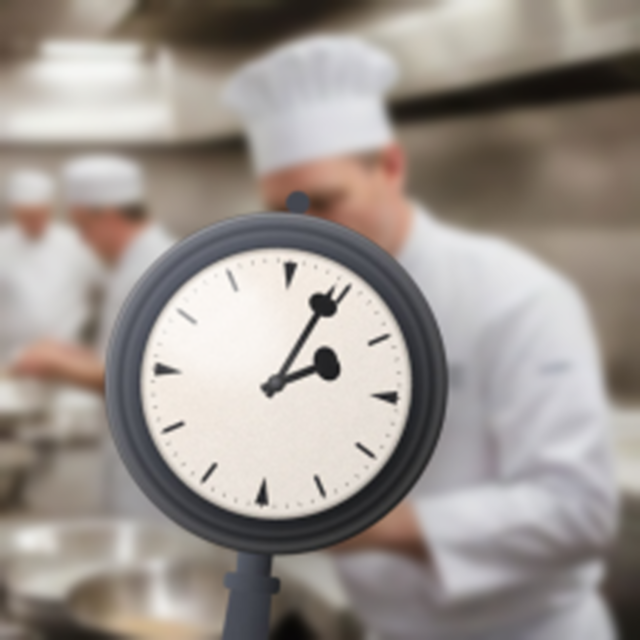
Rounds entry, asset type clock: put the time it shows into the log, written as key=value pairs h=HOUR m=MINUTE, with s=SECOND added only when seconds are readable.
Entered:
h=2 m=4
